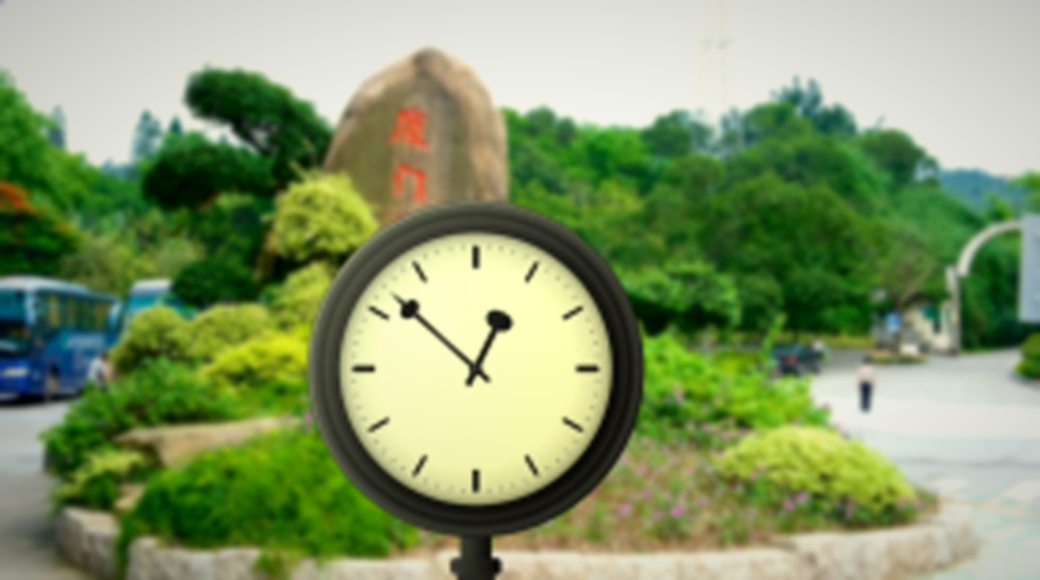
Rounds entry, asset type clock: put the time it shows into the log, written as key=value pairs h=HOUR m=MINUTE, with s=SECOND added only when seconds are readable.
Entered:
h=12 m=52
